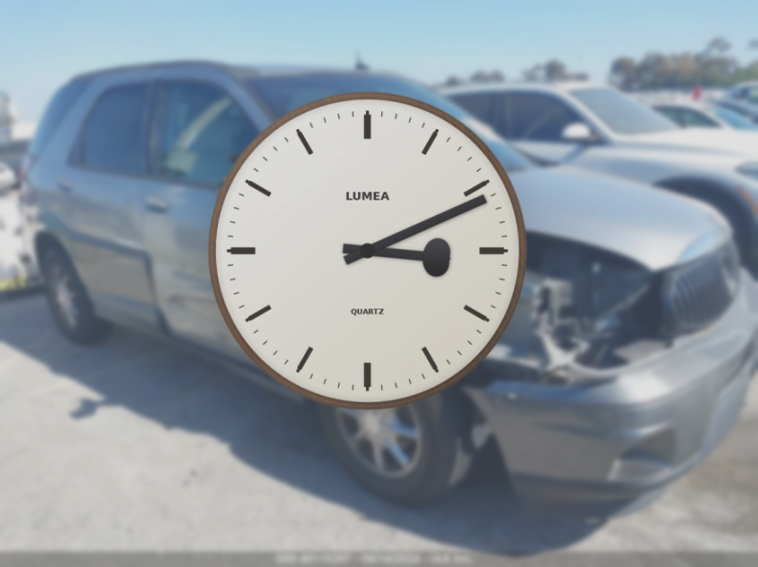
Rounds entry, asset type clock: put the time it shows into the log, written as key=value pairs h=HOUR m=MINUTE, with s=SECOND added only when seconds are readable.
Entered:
h=3 m=11
